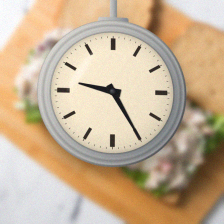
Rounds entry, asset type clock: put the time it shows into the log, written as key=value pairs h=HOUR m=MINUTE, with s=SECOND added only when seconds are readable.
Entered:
h=9 m=25
